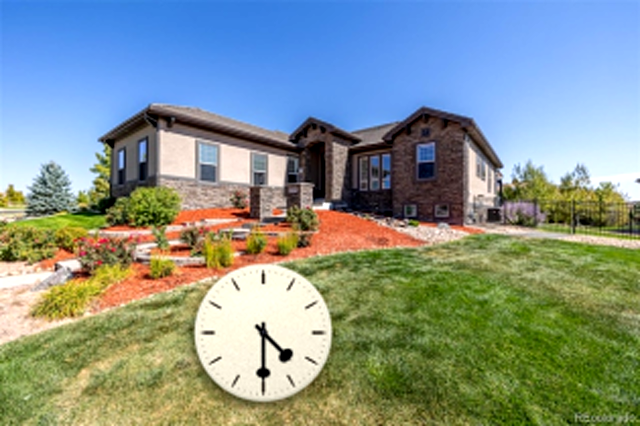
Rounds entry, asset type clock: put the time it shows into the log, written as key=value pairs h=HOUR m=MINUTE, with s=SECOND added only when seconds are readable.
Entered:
h=4 m=30
